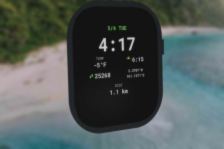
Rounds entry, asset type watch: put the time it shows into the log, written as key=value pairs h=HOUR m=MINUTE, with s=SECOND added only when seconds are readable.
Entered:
h=4 m=17
